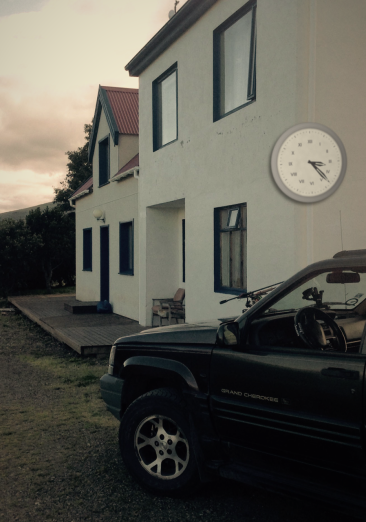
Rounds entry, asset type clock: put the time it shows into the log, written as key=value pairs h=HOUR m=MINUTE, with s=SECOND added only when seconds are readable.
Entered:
h=3 m=23
